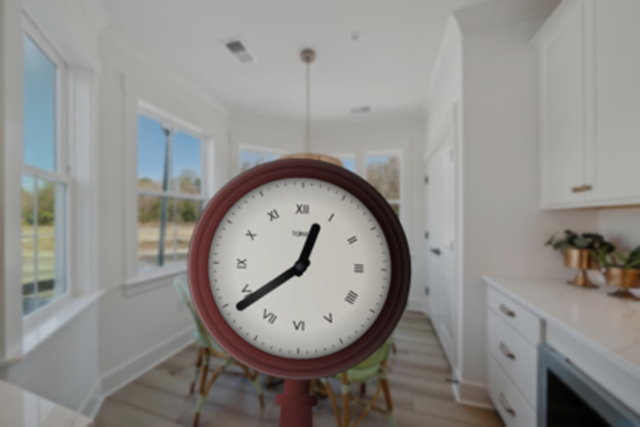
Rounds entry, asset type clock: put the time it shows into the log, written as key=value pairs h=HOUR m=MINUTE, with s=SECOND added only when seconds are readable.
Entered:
h=12 m=39
